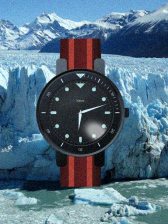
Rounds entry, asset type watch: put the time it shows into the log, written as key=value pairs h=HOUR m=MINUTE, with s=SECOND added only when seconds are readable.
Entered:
h=6 m=12
